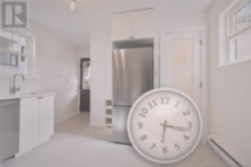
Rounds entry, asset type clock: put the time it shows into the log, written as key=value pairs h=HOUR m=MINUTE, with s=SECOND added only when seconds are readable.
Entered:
h=6 m=17
